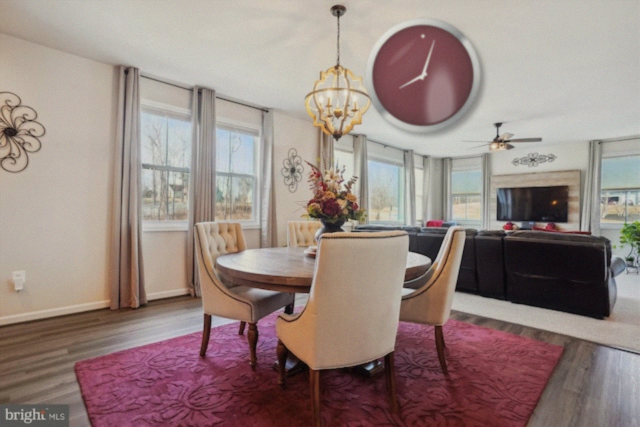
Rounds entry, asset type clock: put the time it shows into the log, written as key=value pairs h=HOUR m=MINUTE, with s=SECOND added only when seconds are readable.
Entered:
h=8 m=3
